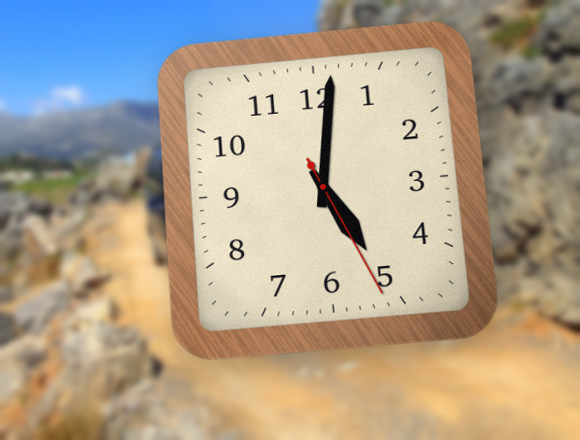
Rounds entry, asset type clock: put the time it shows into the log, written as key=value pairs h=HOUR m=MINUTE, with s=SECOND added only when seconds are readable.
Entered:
h=5 m=1 s=26
